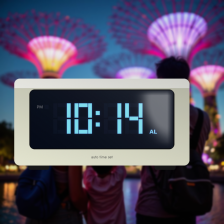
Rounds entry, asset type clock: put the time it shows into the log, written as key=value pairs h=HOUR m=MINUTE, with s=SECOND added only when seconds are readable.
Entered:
h=10 m=14
